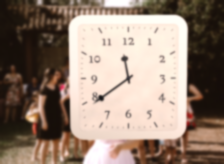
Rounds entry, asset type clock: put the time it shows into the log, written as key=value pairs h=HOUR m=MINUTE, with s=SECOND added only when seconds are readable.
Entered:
h=11 m=39
